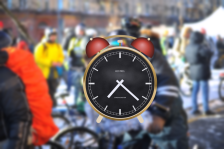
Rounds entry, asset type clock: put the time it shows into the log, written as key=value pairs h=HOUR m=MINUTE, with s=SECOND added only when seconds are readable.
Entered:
h=7 m=22
